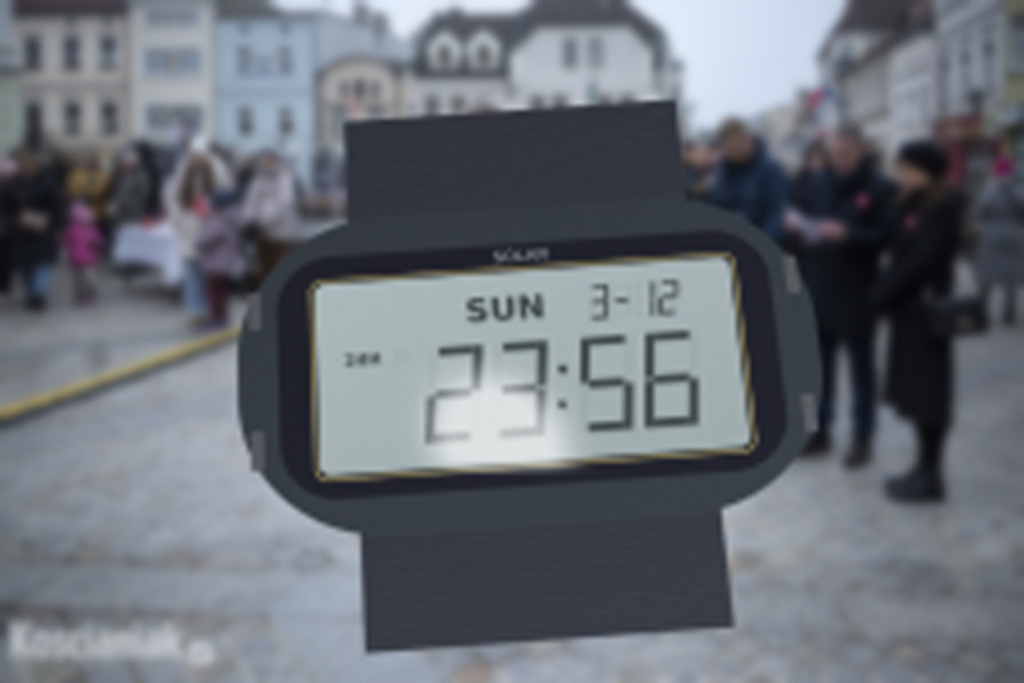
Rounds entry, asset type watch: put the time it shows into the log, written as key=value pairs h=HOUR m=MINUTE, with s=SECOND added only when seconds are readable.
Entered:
h=23 m=56
